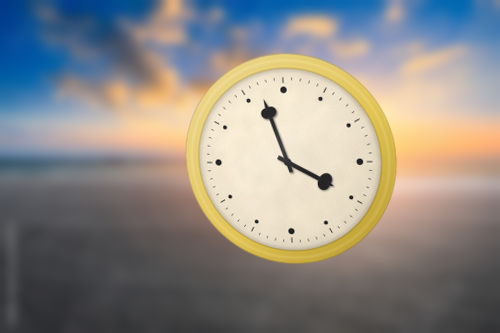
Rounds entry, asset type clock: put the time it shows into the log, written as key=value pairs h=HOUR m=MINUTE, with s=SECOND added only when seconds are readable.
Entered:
h=3 m=57
